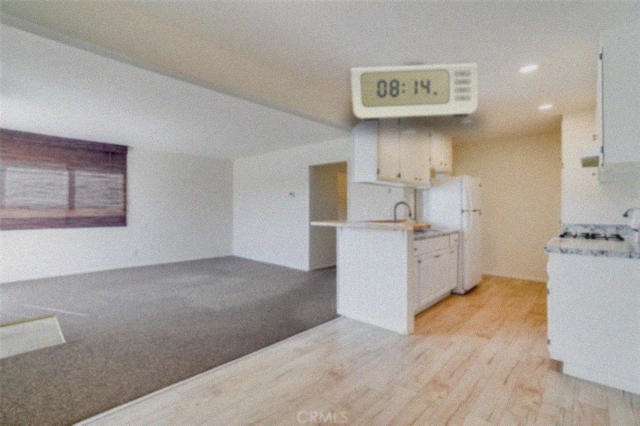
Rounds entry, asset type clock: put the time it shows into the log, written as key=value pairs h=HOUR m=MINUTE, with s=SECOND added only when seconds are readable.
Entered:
h=8 m=14
